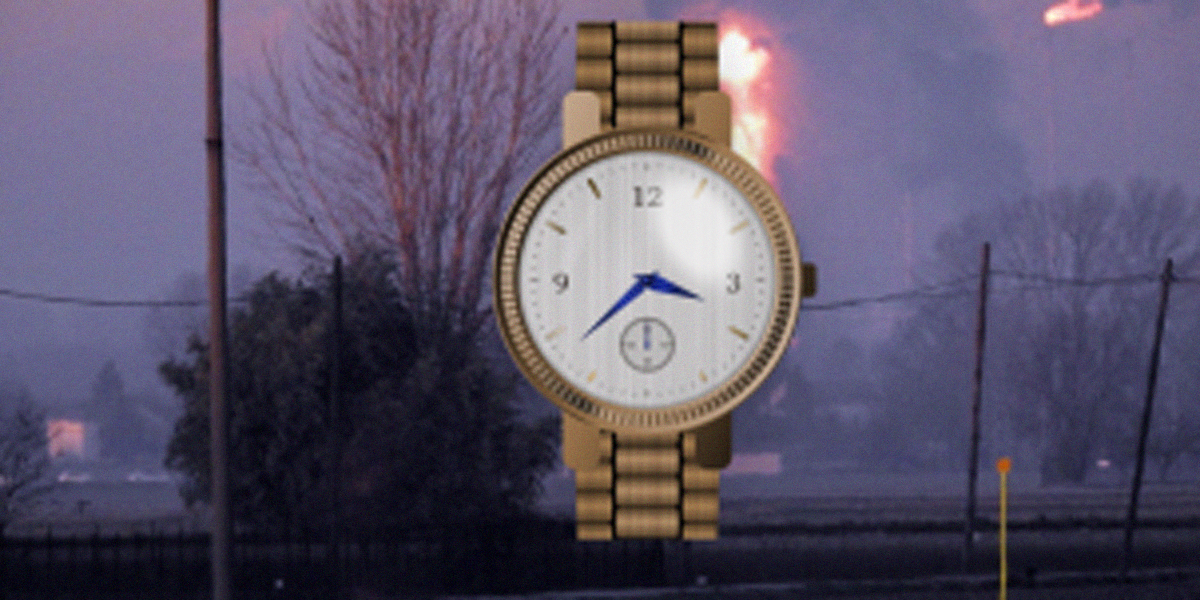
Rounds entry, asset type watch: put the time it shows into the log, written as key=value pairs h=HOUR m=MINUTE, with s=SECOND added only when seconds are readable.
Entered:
h=3 m=38
